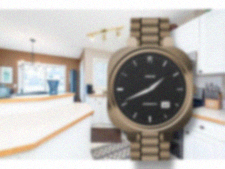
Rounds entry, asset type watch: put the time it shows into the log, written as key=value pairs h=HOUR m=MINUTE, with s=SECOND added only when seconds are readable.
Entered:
h=1 m=41
